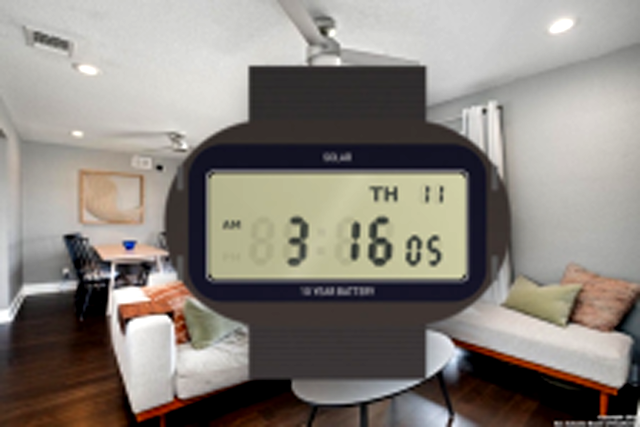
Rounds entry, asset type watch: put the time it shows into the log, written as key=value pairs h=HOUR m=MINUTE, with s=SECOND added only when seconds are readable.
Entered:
h=3 m=16 s=5
